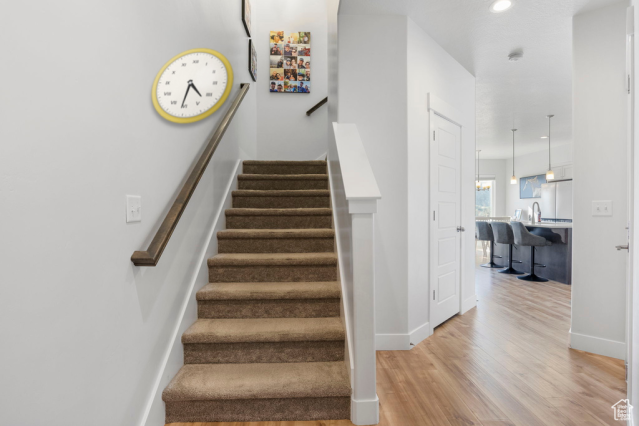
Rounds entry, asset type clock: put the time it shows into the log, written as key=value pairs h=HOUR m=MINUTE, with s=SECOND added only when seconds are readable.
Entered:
h=4 m=31
